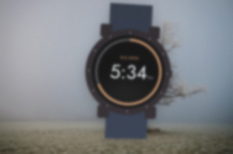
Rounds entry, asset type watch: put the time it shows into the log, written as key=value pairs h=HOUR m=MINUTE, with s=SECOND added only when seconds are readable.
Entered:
h=5 m=34
